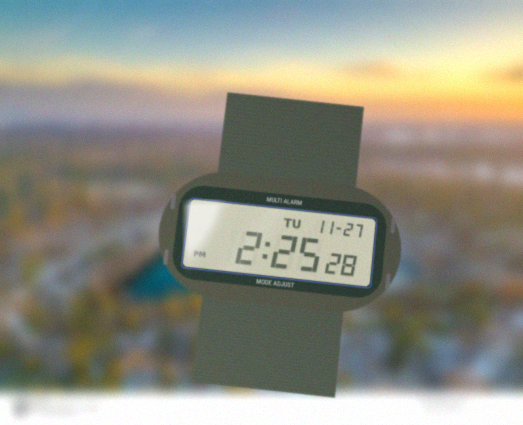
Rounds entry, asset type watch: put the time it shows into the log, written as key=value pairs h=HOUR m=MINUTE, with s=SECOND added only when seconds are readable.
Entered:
h=2 m=25 s=28
